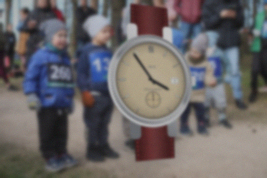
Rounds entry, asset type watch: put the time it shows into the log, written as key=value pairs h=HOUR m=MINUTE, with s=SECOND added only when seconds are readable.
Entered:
h=3 m=54
